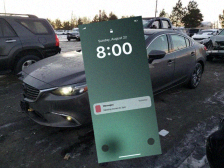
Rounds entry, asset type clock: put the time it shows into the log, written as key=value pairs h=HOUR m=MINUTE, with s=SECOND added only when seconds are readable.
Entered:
h=8 m=0
